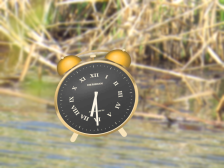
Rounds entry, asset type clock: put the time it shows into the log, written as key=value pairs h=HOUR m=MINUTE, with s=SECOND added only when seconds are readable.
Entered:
h=6 m=30
